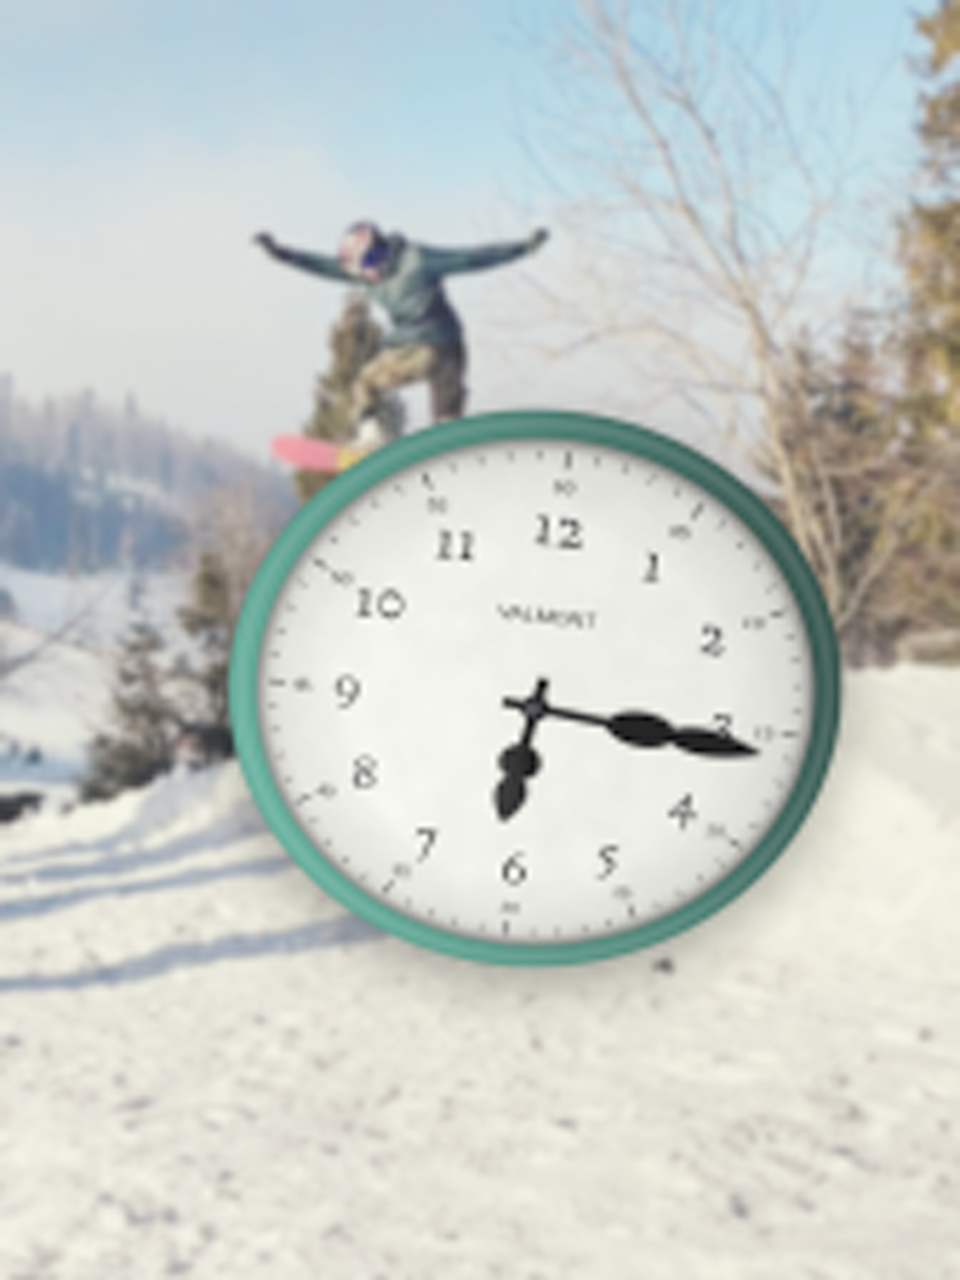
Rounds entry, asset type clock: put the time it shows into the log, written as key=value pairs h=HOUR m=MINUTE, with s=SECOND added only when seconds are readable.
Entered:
h=6 m=16
